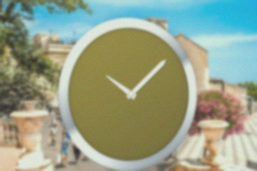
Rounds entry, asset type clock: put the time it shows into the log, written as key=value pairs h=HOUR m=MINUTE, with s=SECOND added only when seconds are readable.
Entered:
h=10 m=8
